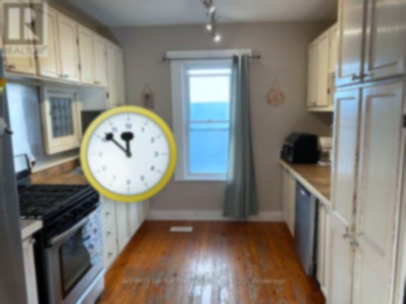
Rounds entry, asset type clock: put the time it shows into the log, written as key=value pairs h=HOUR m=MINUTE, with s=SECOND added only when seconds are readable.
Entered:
h=11 m=52
